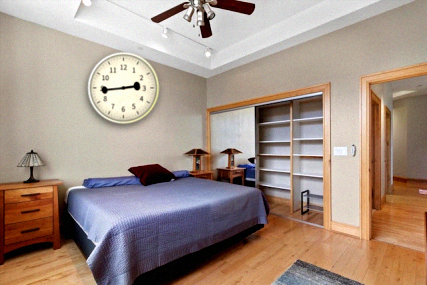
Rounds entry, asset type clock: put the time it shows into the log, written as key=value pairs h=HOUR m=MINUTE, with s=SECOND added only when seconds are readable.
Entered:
h=2 m=44
